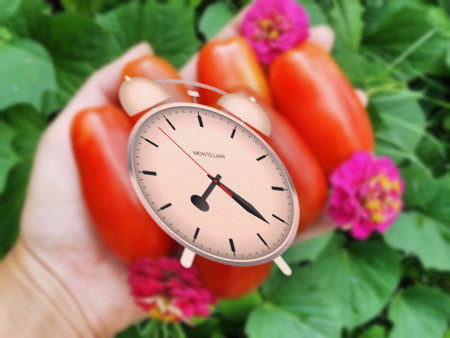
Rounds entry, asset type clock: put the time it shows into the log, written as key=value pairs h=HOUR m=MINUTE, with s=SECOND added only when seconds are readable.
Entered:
h=7 m=21 s=53
